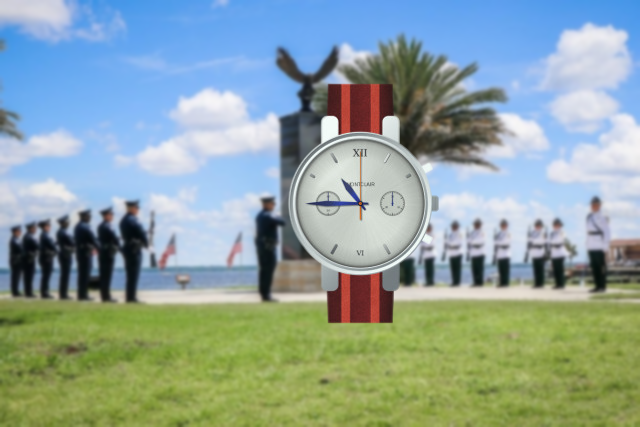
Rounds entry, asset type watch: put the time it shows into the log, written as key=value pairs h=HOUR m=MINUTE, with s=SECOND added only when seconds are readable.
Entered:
h=10 m=45
